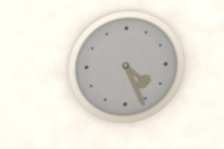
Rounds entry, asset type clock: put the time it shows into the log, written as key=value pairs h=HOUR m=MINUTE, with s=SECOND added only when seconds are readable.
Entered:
h=4 m=26
